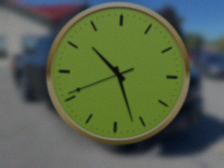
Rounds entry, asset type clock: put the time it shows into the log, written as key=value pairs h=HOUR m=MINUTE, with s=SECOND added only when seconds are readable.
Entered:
h=10 m=26 s=41
